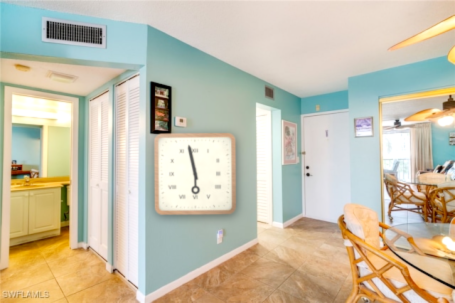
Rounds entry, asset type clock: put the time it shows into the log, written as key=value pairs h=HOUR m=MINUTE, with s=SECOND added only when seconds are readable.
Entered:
h=5 m=58
